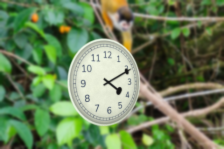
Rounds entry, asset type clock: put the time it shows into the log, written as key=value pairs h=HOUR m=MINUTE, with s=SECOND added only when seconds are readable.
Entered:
h=4 m=11
